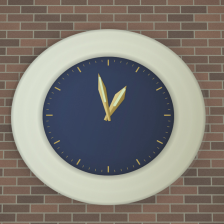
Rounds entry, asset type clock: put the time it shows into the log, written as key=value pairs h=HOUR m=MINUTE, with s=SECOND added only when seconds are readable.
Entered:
h=12 m=58
